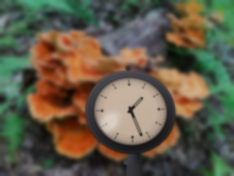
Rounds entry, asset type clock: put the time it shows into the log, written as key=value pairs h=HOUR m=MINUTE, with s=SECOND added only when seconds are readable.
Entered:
h=1 m=27
